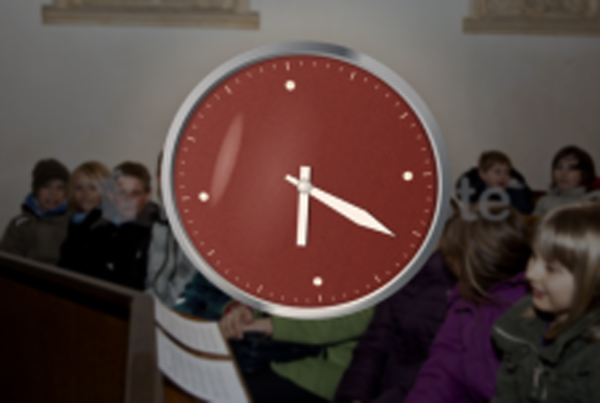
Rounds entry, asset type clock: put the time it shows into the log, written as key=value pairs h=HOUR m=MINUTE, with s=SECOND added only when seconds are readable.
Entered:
h=6 m=21
